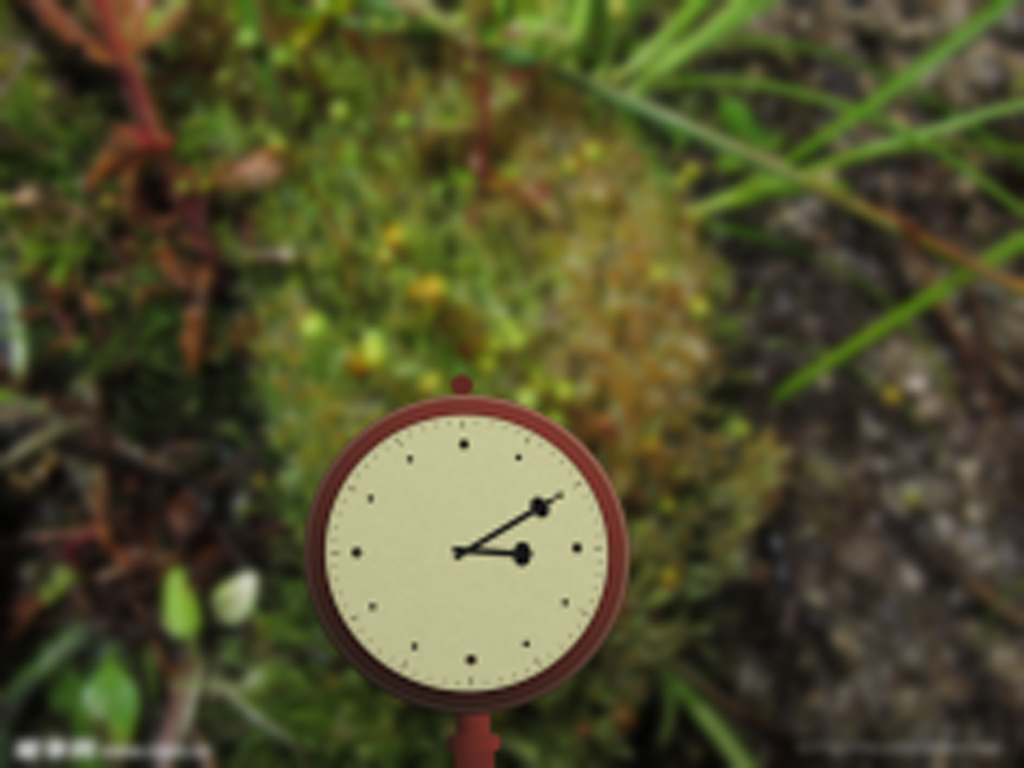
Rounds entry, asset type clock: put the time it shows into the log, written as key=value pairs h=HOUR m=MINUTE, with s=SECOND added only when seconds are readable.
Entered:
h=3 m=10
